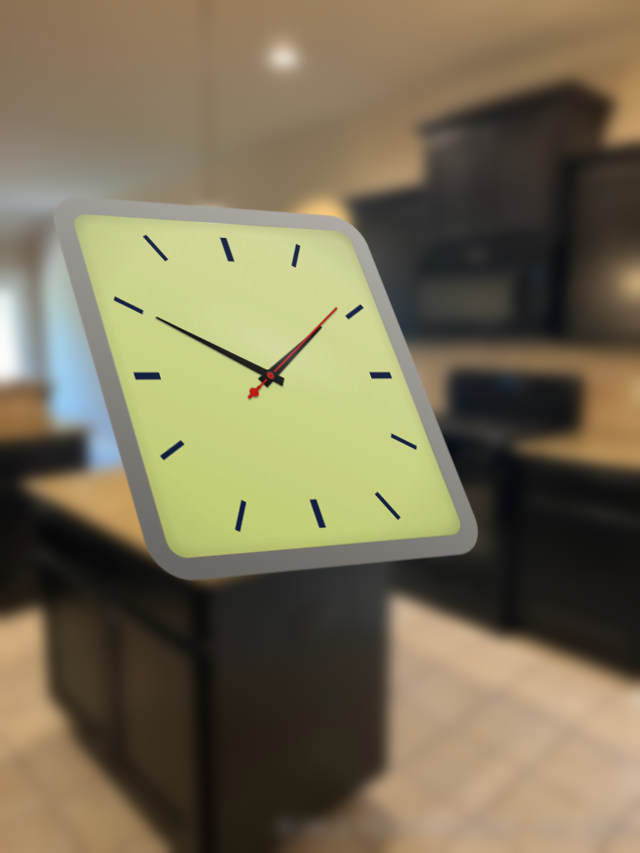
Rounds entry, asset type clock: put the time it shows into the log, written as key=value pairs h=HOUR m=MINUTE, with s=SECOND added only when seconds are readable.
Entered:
h=1 m=50 s=9
